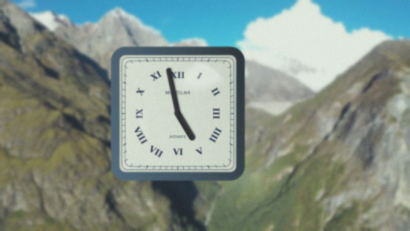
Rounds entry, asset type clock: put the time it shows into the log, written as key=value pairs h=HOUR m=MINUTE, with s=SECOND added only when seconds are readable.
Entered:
h=4 m=58
